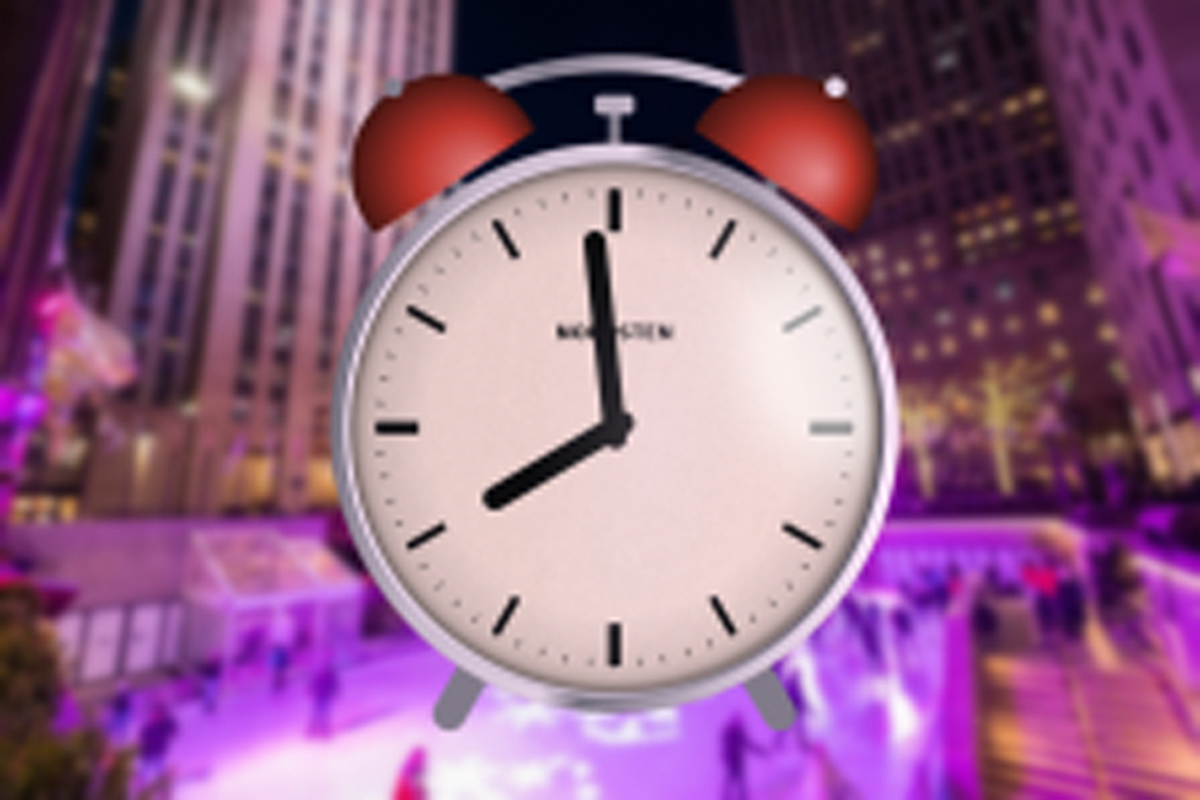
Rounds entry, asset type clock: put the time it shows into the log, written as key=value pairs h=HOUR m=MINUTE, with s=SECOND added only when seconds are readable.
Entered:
h=7 m=59
